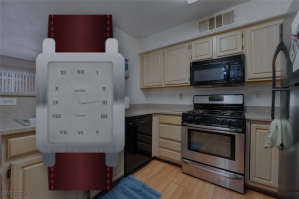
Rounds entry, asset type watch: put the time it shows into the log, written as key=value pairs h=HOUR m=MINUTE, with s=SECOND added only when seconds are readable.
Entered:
h=2 m=55
